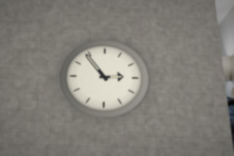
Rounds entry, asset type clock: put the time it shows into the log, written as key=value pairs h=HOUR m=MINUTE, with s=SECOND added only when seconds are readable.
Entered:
h=2 m=54
